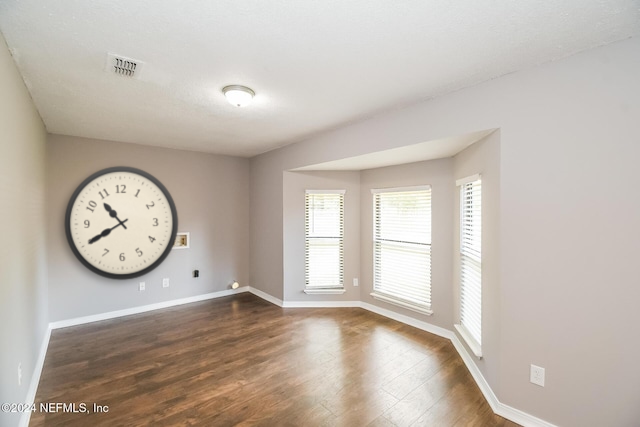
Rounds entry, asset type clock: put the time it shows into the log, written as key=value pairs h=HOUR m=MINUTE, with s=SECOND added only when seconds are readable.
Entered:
h=10 m=40
